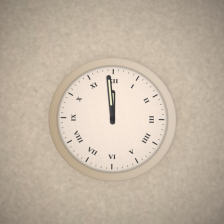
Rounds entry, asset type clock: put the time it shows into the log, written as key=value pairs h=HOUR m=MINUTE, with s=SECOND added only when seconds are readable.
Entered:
h=11 m=59
